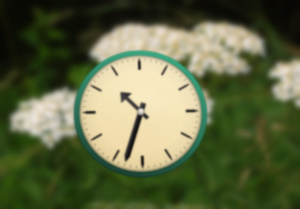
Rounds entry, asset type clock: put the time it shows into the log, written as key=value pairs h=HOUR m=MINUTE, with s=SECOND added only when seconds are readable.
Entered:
h=10 m=33
